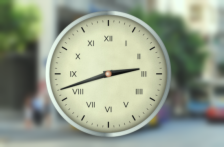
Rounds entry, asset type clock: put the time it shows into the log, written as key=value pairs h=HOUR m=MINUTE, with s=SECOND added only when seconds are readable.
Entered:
h=2 m=42
